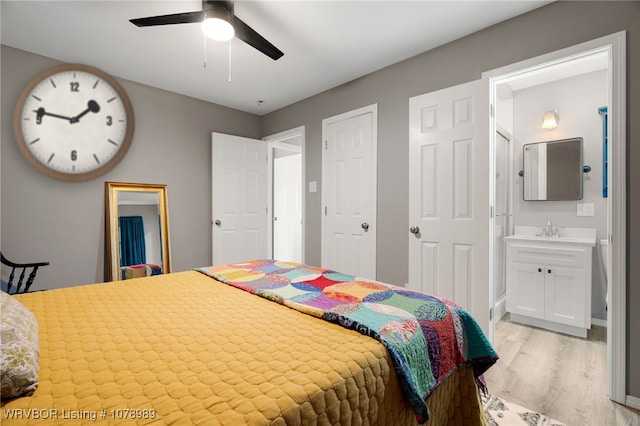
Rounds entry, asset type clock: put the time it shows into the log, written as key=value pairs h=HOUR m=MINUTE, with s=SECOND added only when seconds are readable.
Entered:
h=1 m=47
